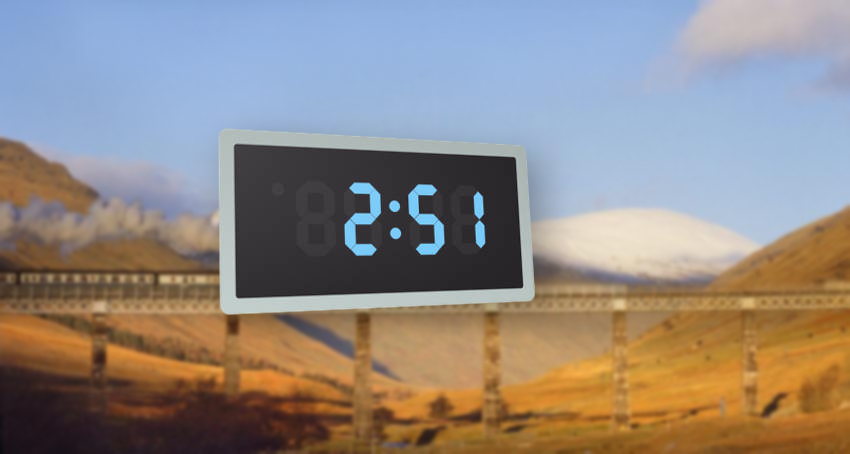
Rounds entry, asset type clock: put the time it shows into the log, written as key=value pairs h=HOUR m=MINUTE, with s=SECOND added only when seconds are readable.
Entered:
h=2 m=51
